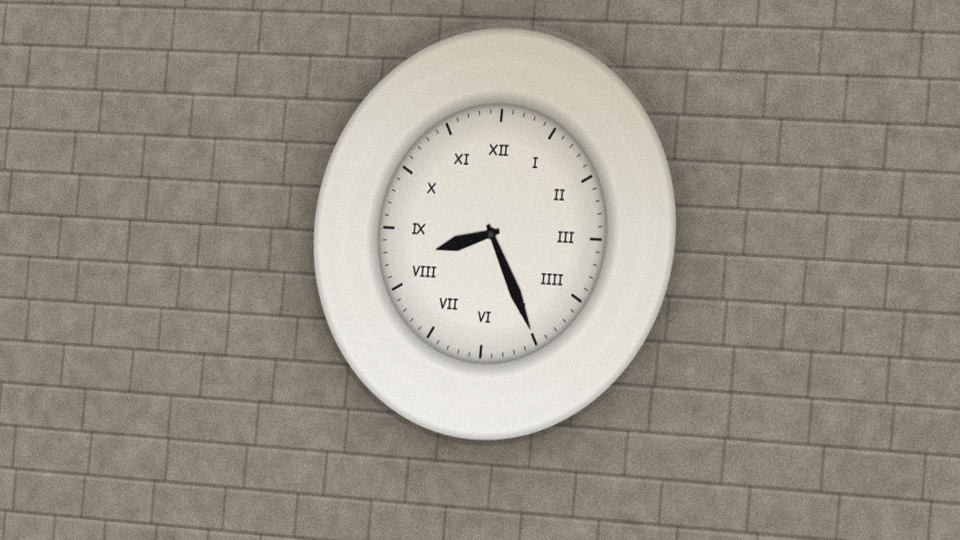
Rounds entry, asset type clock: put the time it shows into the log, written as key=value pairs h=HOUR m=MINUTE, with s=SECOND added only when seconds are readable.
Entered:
h=8 m=25
